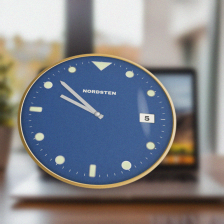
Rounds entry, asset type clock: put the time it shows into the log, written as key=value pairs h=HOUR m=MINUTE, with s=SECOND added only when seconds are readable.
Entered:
h=9 m=52
